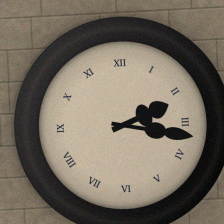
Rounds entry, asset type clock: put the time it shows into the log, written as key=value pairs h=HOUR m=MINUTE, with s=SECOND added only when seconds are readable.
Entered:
h=2 m=17
